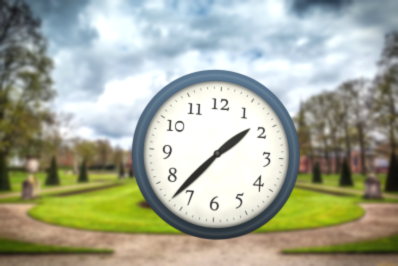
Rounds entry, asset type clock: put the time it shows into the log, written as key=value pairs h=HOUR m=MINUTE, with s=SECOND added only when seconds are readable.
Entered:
h=1 m=37
